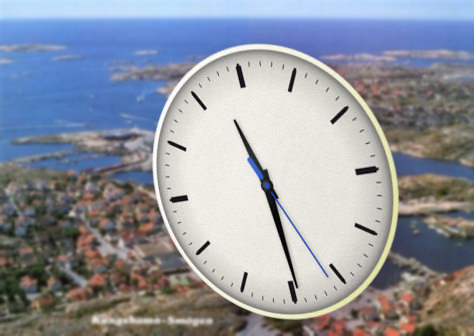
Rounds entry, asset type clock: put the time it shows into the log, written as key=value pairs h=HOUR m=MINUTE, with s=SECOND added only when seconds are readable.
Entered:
h=11 m=29 s=26
